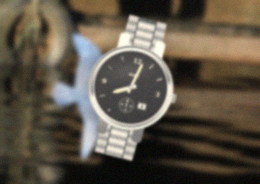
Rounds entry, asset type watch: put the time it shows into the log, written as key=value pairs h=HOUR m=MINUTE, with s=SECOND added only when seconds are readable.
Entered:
h=8 m=2
